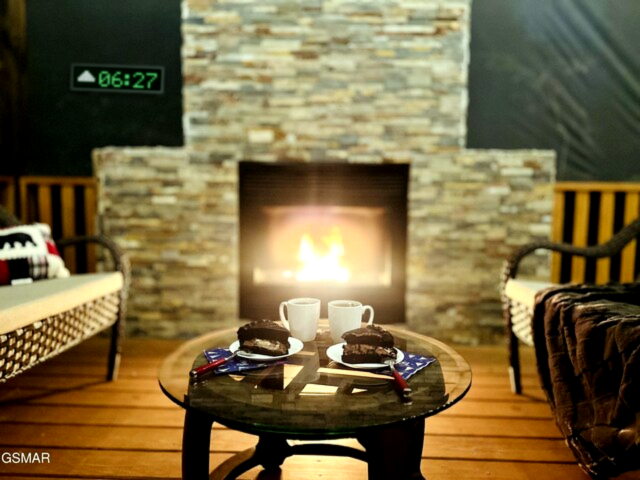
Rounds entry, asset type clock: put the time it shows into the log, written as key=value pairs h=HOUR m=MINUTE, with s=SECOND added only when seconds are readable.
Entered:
h=6 m=27
